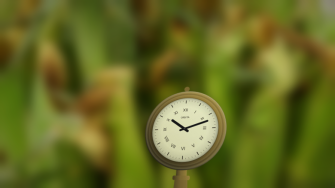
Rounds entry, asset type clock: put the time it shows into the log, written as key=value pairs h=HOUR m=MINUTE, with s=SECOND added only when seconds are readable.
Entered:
h=10 m=12
